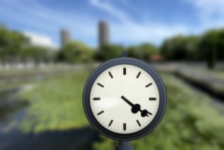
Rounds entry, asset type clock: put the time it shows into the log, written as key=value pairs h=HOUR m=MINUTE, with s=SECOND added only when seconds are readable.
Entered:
h=4 m=21
